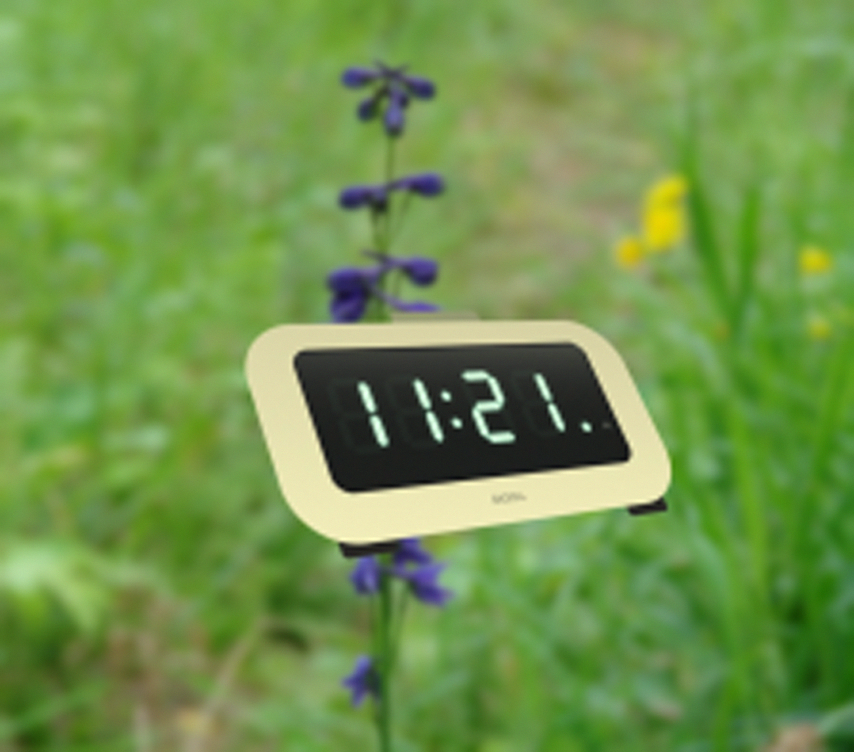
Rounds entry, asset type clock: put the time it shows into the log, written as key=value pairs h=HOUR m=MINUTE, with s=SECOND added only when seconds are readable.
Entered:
h=11 m=21
